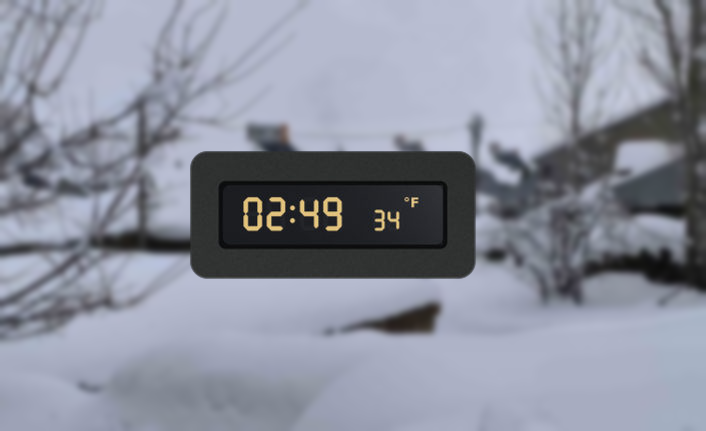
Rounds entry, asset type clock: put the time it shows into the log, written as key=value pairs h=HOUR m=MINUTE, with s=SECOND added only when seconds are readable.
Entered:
h=2 m=49
